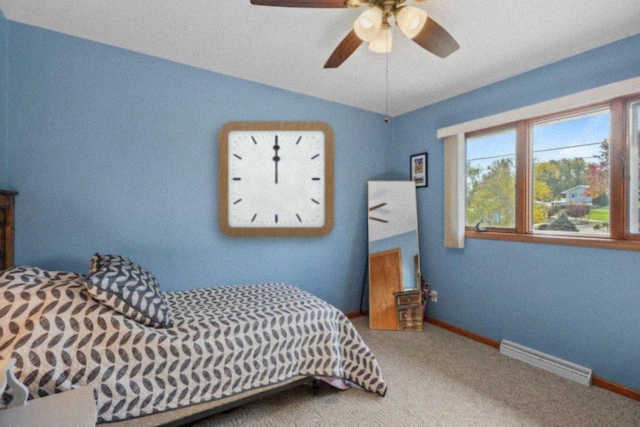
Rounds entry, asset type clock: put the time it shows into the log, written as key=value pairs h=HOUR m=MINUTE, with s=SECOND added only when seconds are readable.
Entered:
h=12 m=0
